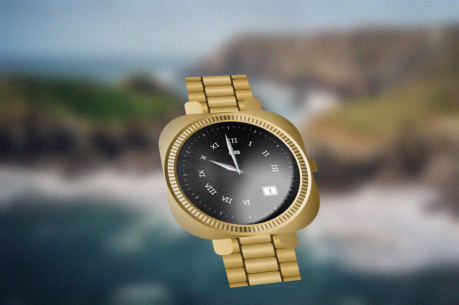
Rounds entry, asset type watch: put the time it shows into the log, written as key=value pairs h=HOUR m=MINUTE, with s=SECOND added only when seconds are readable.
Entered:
h=9 m=59
